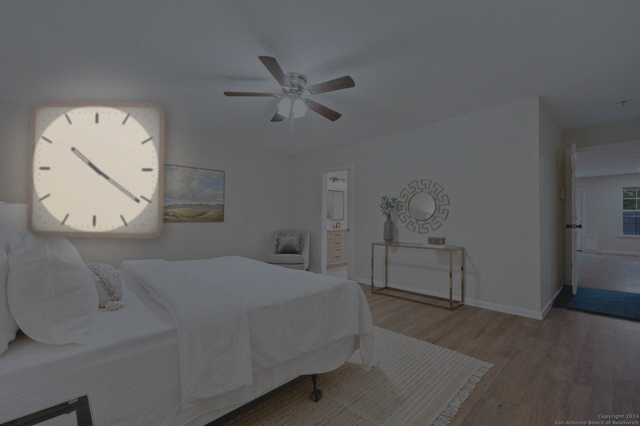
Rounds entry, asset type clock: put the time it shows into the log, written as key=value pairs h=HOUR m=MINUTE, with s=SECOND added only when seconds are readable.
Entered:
h=10 m=21
